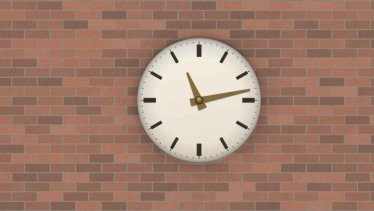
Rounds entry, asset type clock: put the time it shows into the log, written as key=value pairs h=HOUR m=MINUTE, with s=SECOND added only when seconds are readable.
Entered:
h=11 m=13
